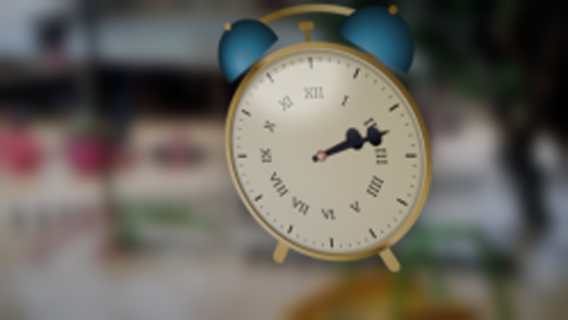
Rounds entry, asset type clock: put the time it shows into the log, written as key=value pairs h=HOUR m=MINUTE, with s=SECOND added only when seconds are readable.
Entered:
h=2 m=12
